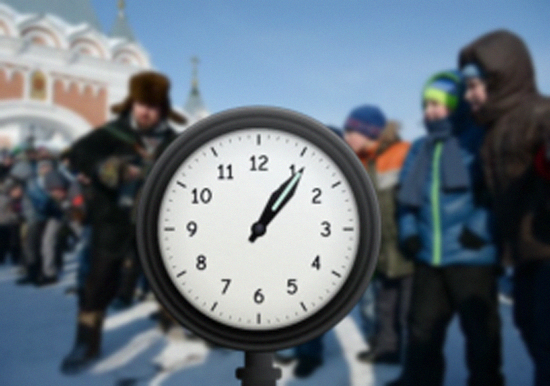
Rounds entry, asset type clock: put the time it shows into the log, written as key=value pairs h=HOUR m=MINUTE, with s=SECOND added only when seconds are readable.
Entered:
h=1 m=6
